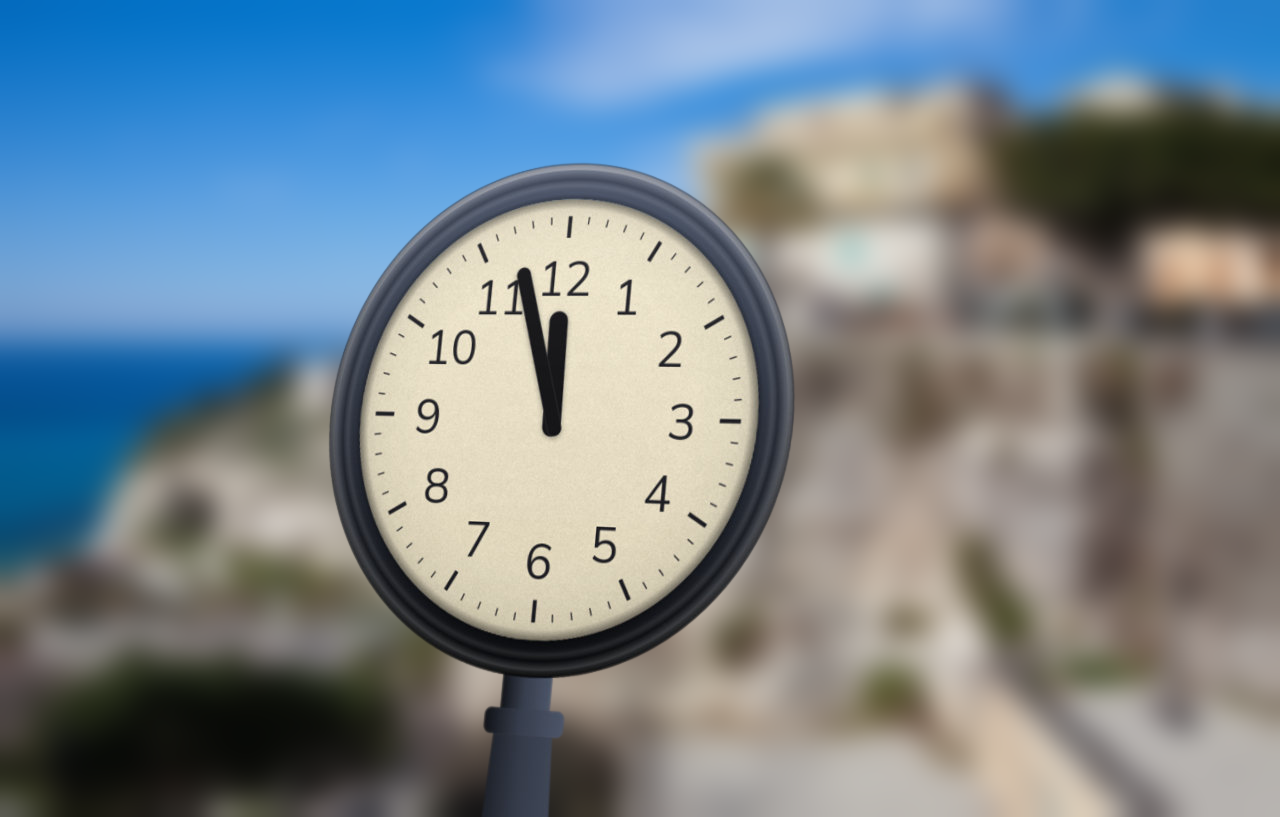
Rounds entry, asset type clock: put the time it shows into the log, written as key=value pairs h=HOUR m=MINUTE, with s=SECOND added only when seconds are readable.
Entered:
h=11 m=57
